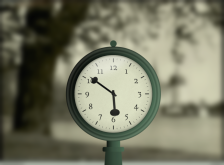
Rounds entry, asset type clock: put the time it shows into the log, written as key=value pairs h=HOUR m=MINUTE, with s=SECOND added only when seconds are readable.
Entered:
h=5 m=51
